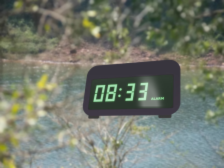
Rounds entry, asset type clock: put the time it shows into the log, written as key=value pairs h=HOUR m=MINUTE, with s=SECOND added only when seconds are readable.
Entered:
h=8 m=33
